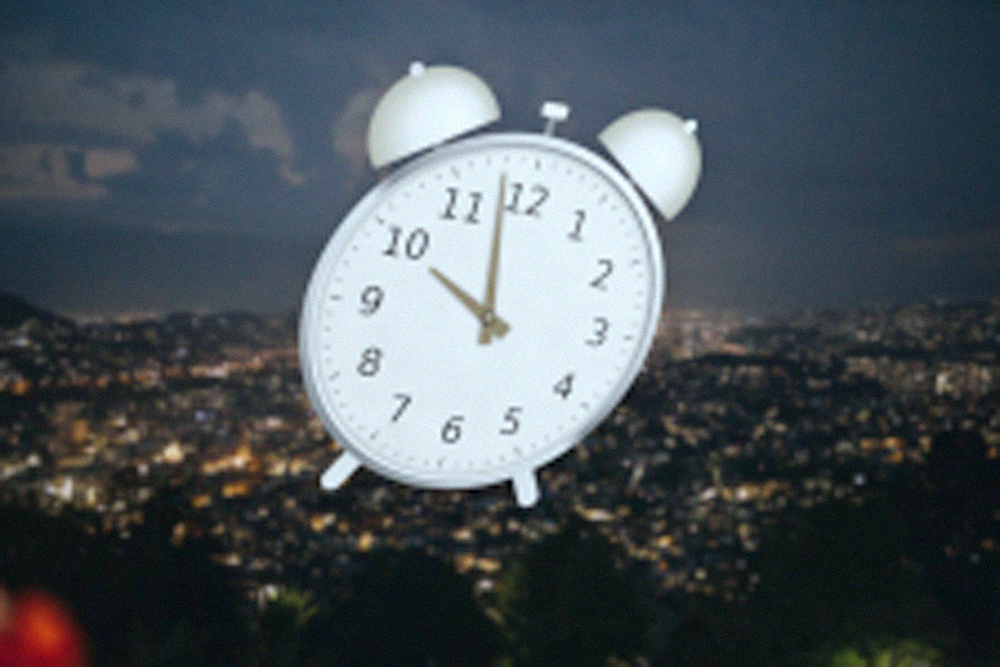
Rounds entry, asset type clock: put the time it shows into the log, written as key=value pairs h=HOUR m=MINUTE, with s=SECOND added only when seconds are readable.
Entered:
h=9 m=58
